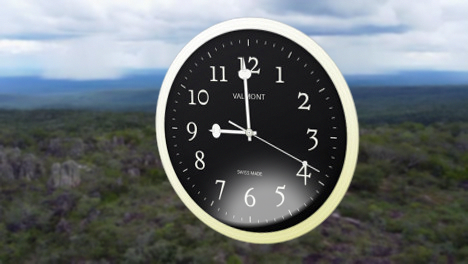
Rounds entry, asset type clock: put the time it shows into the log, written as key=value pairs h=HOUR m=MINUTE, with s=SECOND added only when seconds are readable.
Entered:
h=8 m=59 s=19
